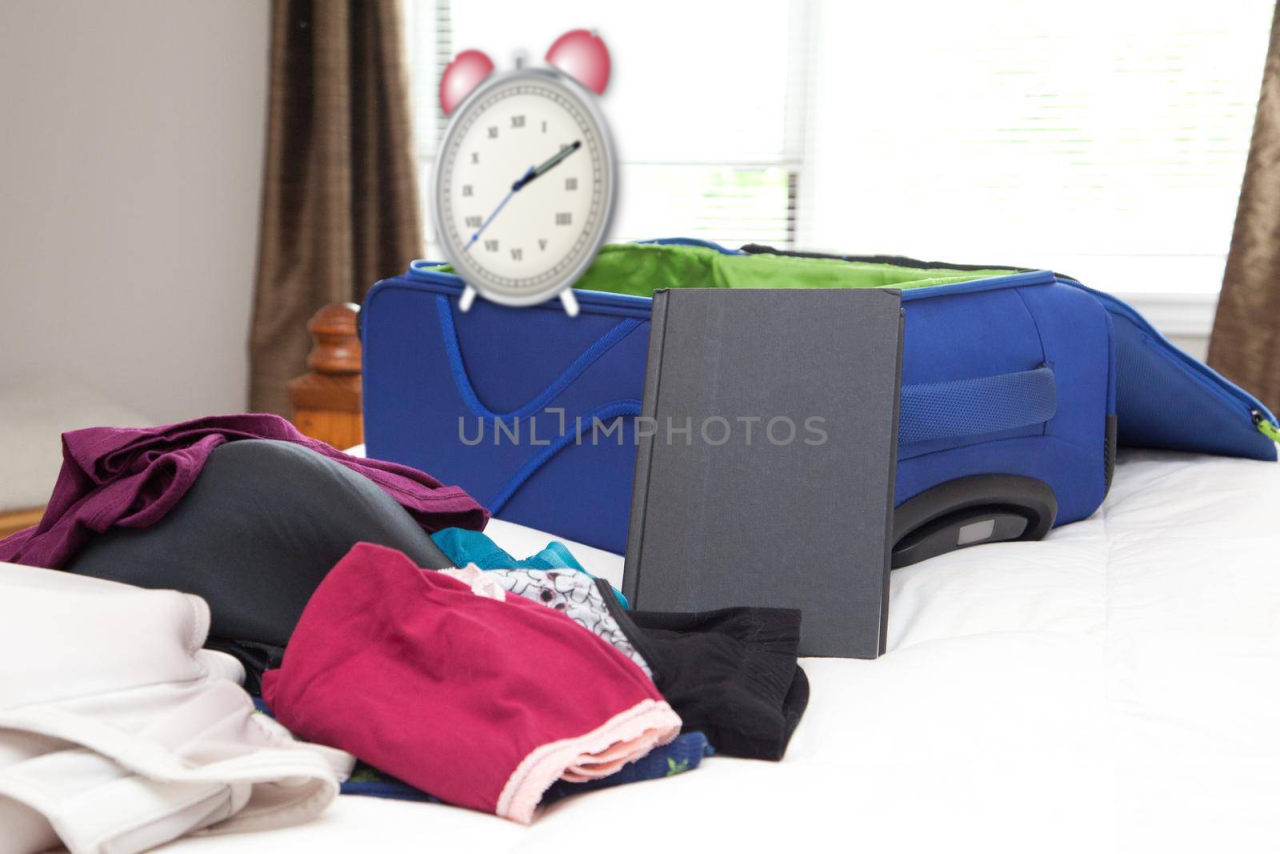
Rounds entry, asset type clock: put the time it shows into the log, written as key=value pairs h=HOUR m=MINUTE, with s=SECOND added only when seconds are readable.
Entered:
h=2 m=10 s=38
